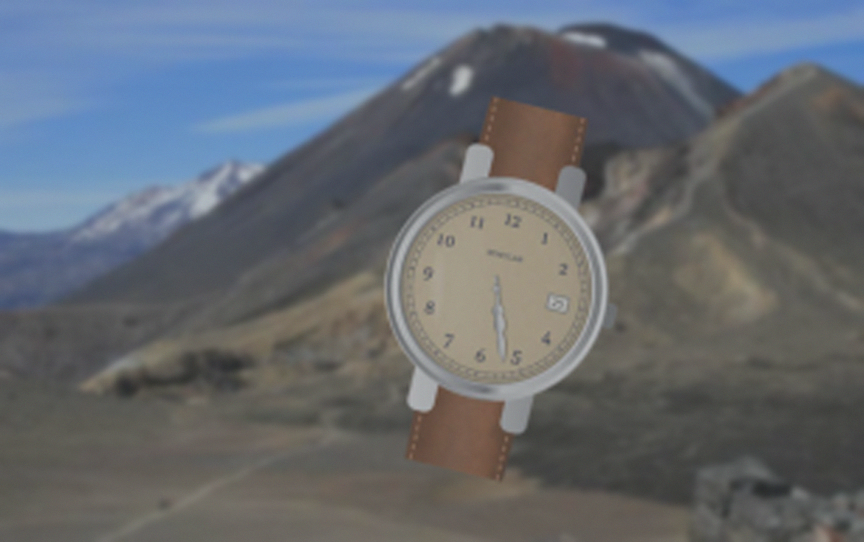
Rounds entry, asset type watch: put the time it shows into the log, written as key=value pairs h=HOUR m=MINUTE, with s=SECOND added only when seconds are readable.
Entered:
h=5 m=27
